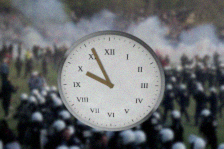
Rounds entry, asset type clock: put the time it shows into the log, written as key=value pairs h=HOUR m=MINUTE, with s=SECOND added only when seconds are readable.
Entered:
h=9 m=56
